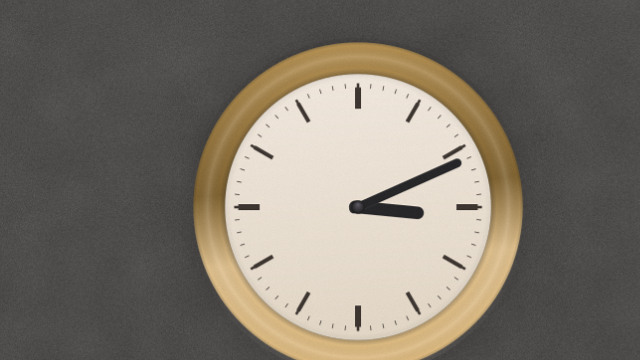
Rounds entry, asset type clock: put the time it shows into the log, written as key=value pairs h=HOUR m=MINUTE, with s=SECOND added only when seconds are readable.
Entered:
h=3 m=11
